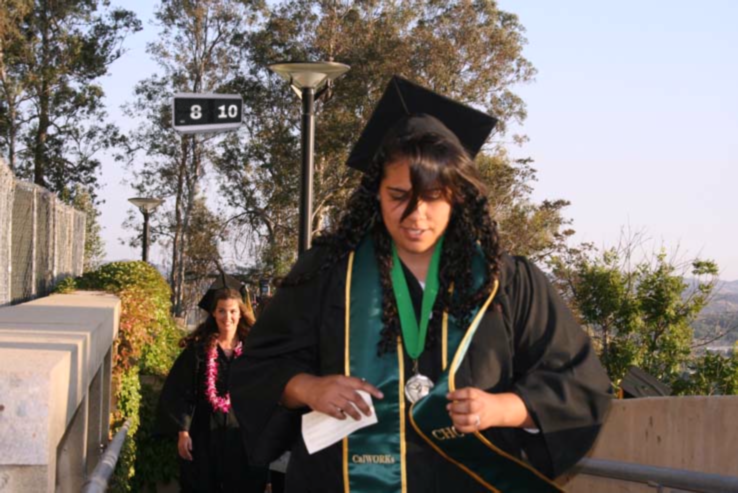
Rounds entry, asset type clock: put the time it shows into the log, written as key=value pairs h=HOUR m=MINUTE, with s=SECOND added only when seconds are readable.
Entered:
h=8 m=10
